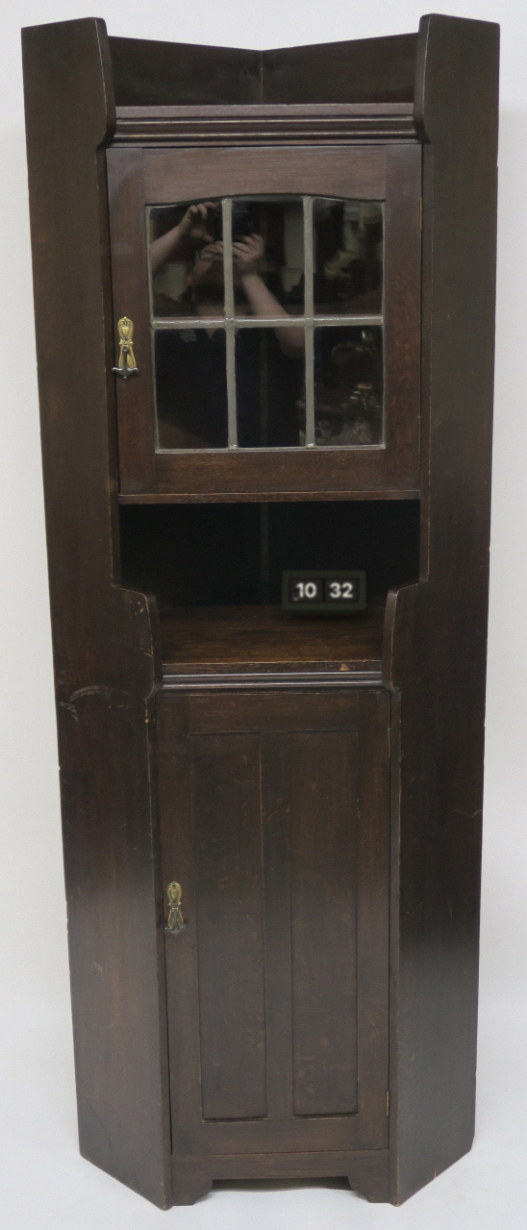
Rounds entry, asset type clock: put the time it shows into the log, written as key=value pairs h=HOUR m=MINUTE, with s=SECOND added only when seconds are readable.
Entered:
h=10 m=32
